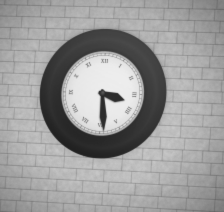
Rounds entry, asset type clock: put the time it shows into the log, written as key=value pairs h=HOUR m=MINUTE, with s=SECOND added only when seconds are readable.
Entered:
h=3 m=29
